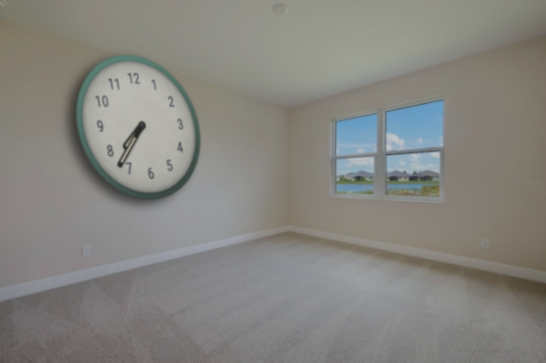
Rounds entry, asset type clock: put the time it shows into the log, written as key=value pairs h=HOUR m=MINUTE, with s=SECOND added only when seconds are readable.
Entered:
h=7 m=37
